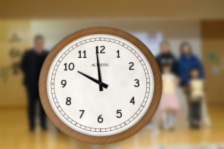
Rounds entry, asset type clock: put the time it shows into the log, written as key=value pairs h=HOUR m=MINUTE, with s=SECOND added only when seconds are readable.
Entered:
h=9 m=59
